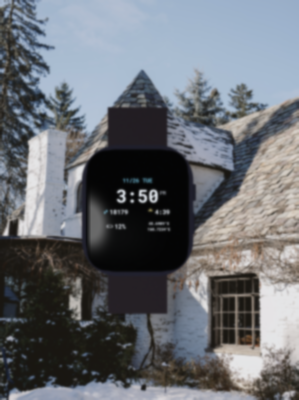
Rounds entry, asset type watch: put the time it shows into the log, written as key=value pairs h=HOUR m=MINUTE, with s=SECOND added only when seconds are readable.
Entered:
h=3 m=50
